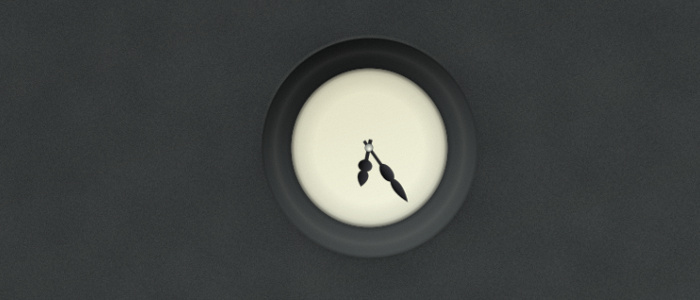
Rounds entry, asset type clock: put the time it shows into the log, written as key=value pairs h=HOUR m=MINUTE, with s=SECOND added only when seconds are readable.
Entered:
h=6 m=24
